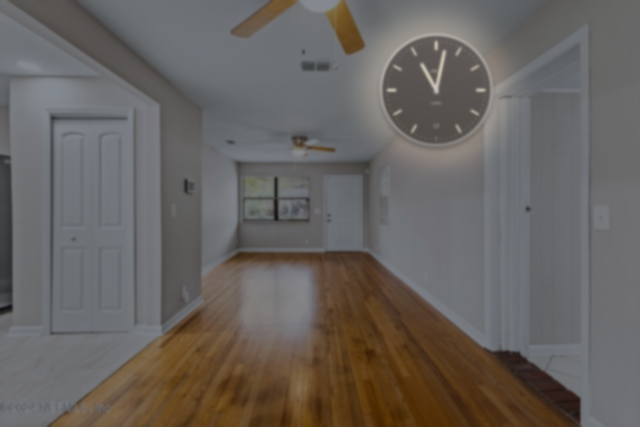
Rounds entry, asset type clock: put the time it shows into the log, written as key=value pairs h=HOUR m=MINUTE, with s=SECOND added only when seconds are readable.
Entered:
h=11 m=2
